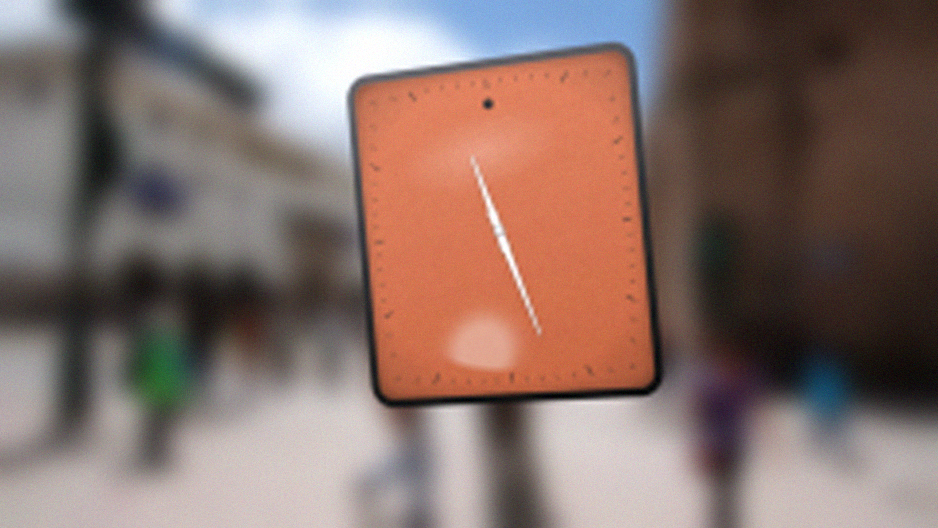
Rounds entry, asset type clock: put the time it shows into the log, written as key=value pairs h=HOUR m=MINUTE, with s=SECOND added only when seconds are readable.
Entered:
h=11 m=27
